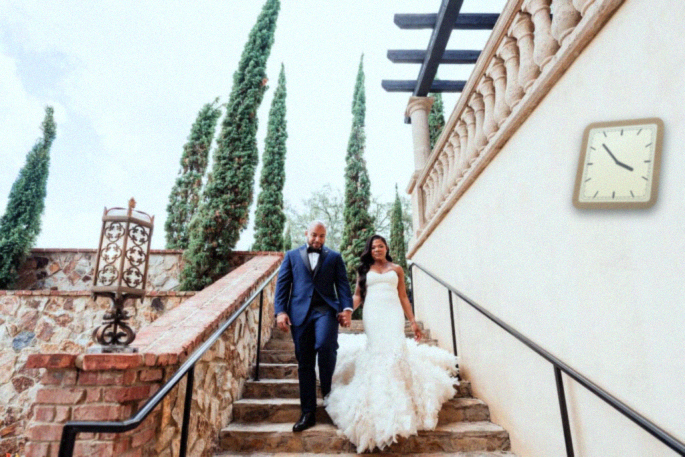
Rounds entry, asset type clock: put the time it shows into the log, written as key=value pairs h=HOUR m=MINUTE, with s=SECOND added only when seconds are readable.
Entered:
h=3 m=53
